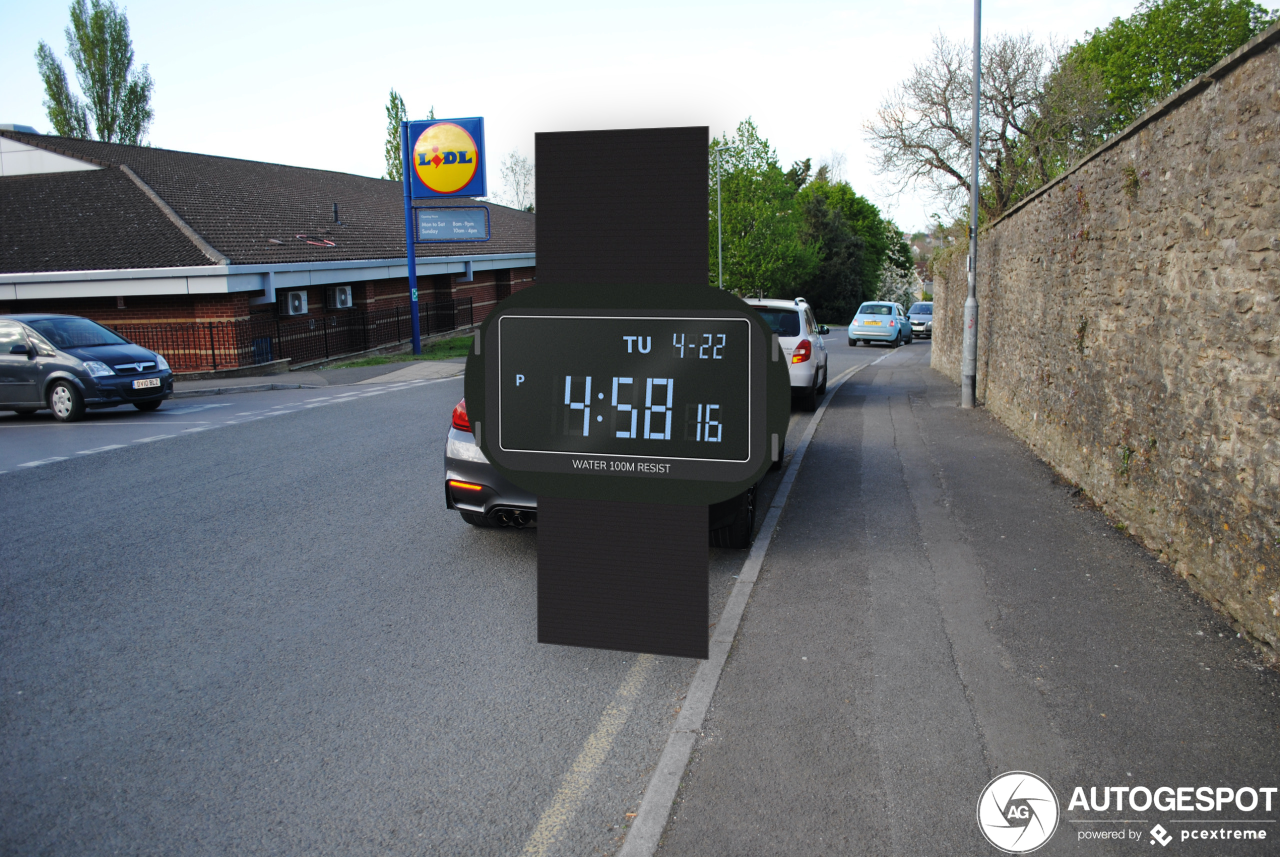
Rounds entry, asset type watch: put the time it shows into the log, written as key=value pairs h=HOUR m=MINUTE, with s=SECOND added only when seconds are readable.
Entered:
h=4 m=58 s=16
